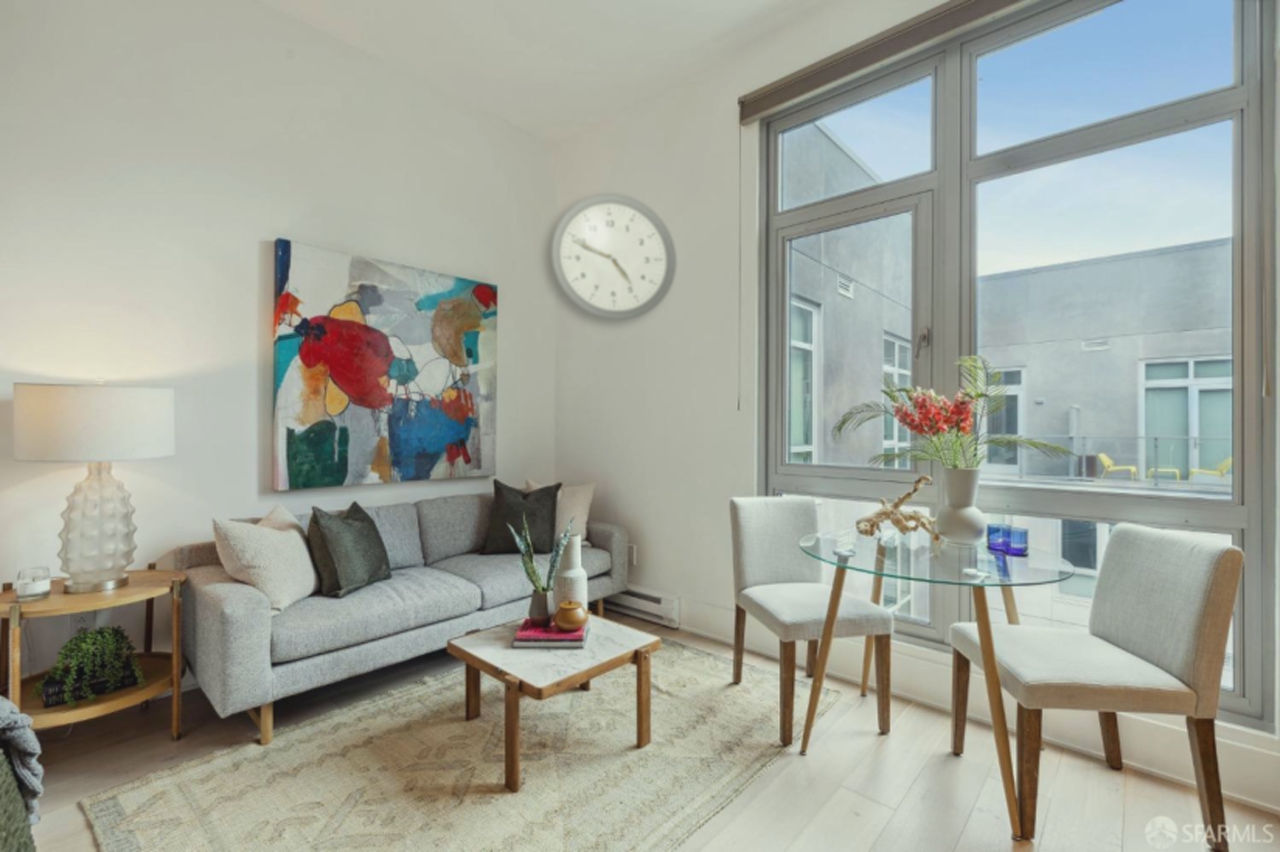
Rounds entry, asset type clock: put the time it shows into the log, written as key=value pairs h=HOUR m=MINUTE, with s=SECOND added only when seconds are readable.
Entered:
h=4 m=49
